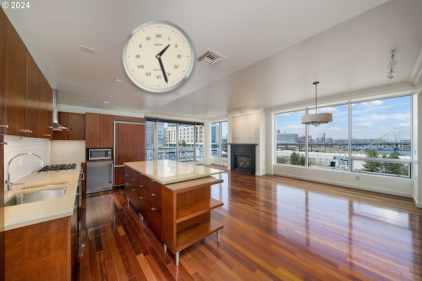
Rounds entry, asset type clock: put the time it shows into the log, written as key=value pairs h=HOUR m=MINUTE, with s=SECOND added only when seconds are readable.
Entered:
h=1 m=27
